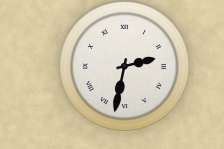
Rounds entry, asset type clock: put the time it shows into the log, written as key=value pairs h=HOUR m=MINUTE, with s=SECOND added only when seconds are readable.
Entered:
h=2 m=32
